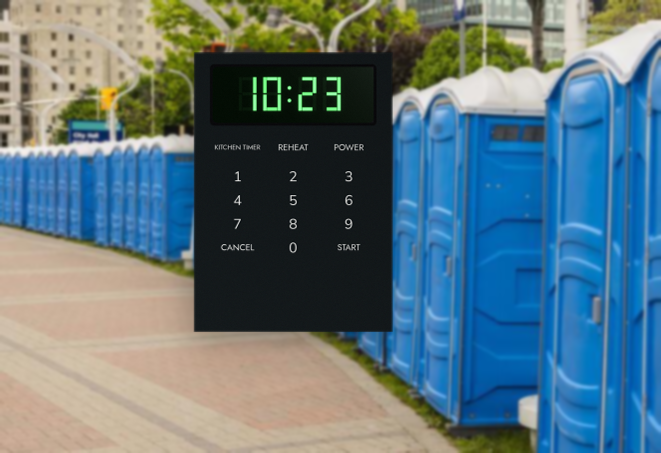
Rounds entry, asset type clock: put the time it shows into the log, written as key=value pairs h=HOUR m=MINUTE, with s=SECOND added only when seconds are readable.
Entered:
h=10 m=23
